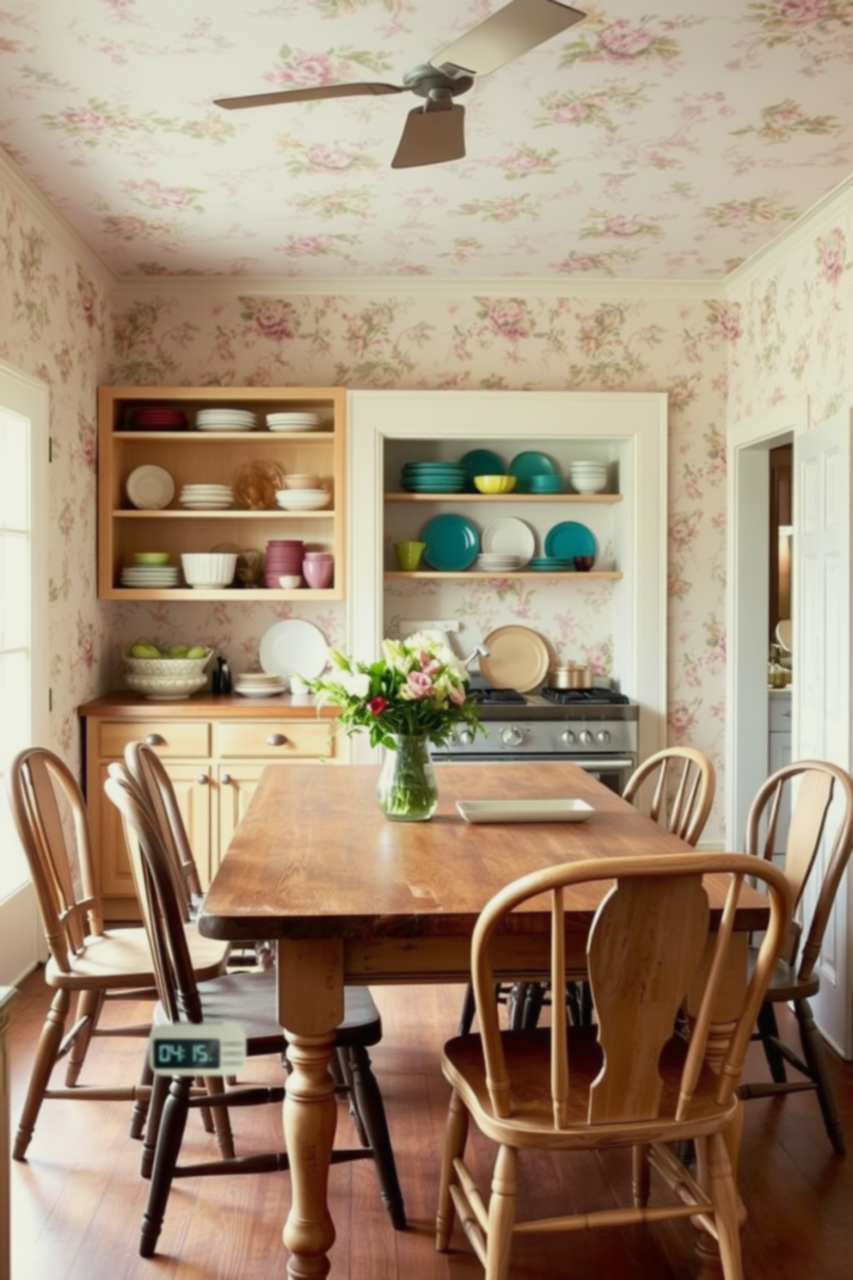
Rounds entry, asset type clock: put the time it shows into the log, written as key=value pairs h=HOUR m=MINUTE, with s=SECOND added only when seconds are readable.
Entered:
h=4 m=15
